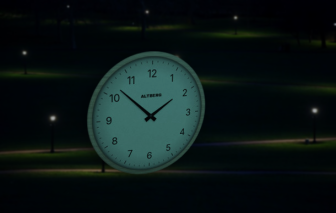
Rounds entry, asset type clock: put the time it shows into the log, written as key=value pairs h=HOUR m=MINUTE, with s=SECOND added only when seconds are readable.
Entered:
h=1 m=52
